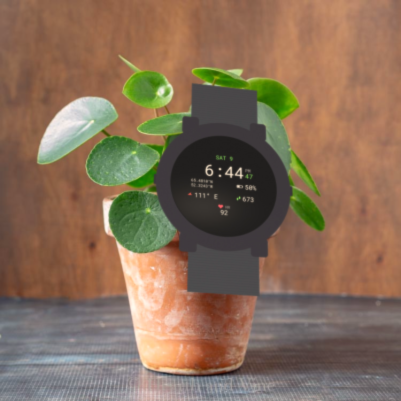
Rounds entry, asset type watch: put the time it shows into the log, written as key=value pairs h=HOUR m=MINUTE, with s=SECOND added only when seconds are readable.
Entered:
h=6 m=44
